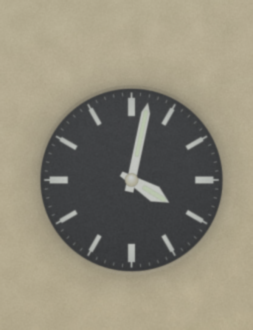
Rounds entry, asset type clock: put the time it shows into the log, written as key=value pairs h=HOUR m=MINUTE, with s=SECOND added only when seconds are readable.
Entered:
h=4 m=2
